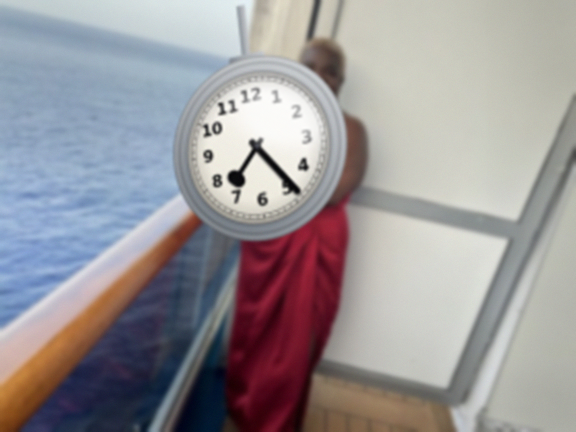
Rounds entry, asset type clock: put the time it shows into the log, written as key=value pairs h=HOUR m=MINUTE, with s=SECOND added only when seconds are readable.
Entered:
h=7 m=24
